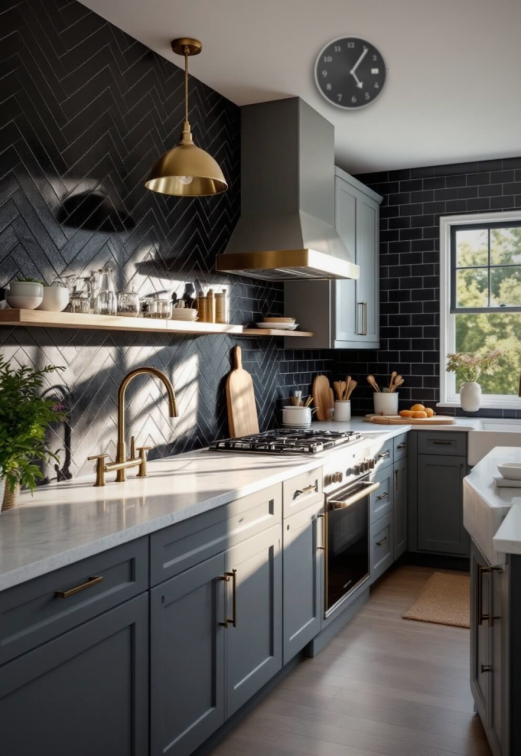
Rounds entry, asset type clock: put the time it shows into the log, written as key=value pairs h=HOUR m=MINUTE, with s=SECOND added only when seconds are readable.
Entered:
h=5 m=6
